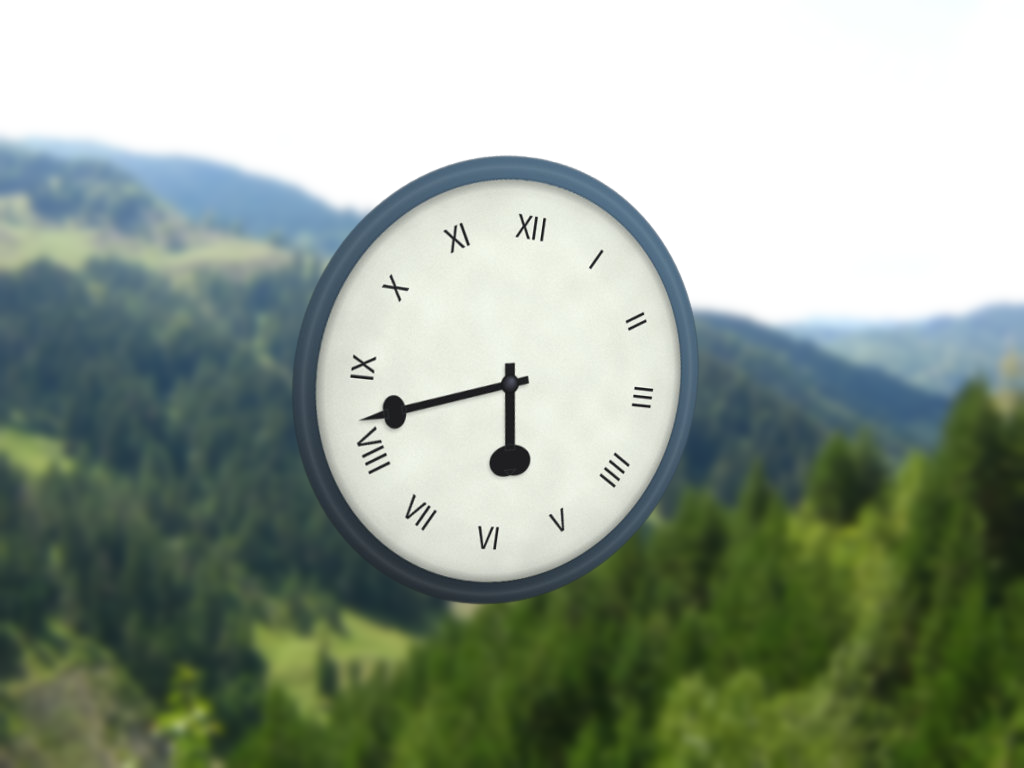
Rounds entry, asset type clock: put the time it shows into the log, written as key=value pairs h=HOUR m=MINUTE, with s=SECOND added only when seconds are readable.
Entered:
h=5 m=42
